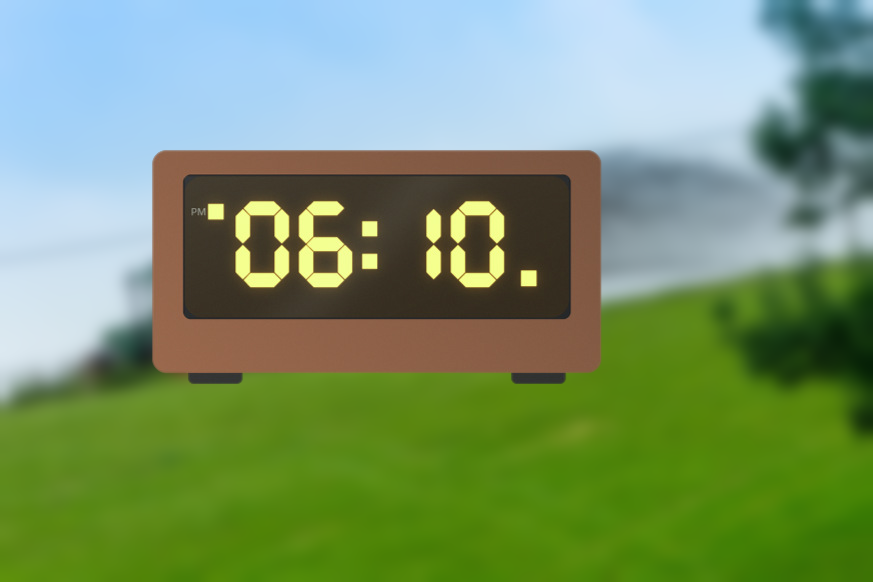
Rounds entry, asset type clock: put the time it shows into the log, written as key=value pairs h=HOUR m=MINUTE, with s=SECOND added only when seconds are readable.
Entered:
h=6 m=10
